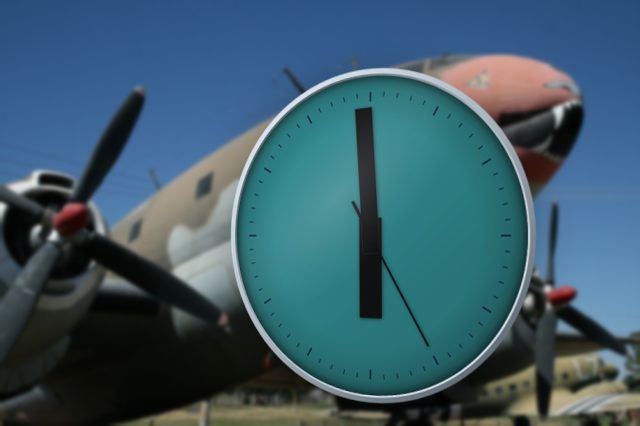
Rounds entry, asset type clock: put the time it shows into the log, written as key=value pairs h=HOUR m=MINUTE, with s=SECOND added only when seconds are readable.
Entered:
h=5 m=59 s=25
